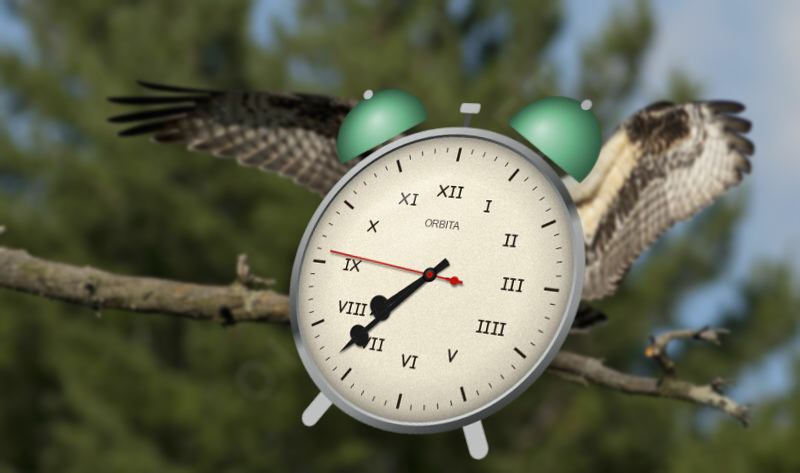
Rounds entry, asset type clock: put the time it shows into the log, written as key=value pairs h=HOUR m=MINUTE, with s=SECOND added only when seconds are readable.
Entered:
h=7 m=36 s=46
